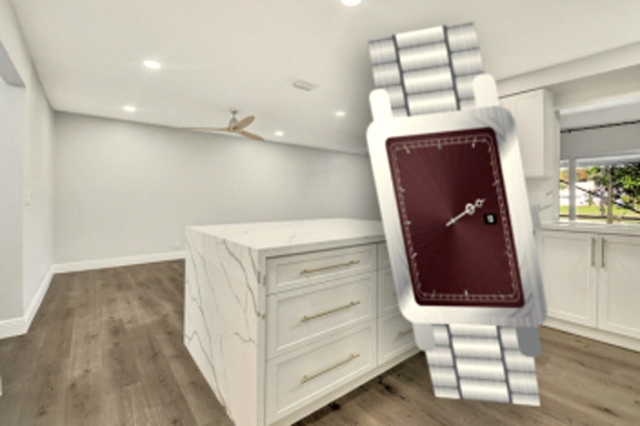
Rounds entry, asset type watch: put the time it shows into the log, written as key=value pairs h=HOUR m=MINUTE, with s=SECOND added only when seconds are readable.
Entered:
h=2 m=11
